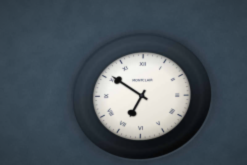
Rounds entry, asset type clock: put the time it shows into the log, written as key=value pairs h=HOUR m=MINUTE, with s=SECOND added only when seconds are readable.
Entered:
h=6 m=51
